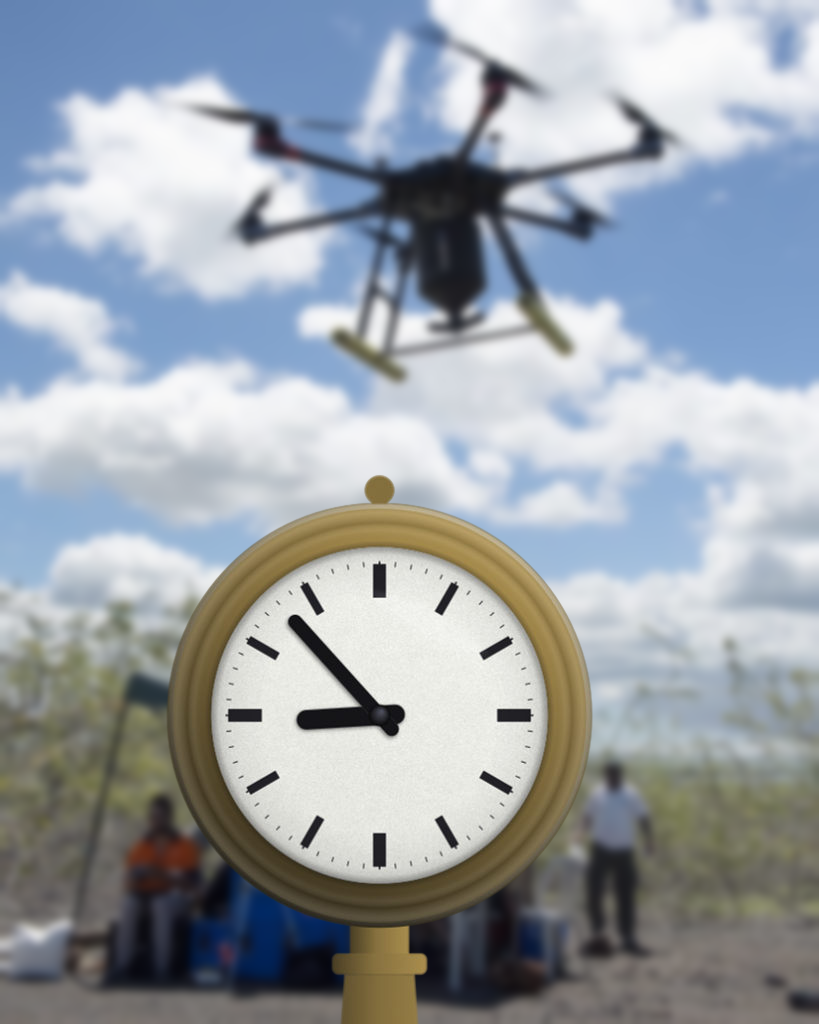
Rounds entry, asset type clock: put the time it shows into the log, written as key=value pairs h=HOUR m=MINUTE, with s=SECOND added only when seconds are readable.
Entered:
h=8 m=53
